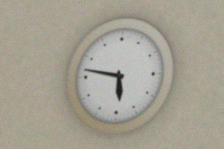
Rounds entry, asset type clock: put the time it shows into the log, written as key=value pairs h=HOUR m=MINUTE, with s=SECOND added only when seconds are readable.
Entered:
h=5 m=47
